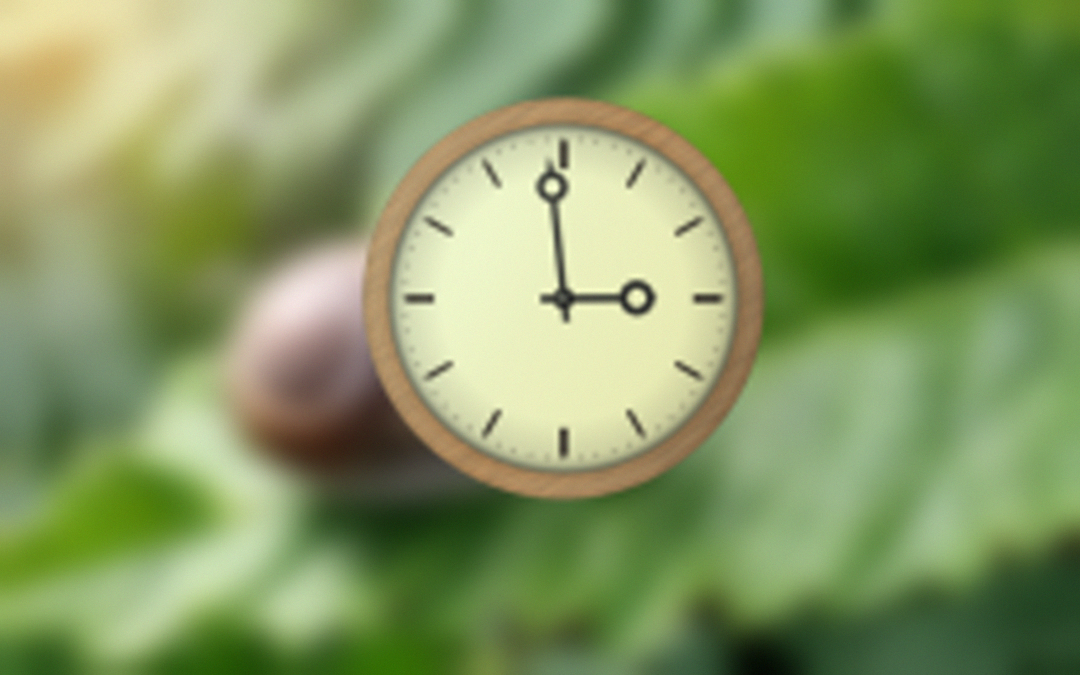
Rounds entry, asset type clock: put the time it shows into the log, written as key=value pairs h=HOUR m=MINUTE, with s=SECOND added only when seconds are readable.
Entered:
h=2 m=59
